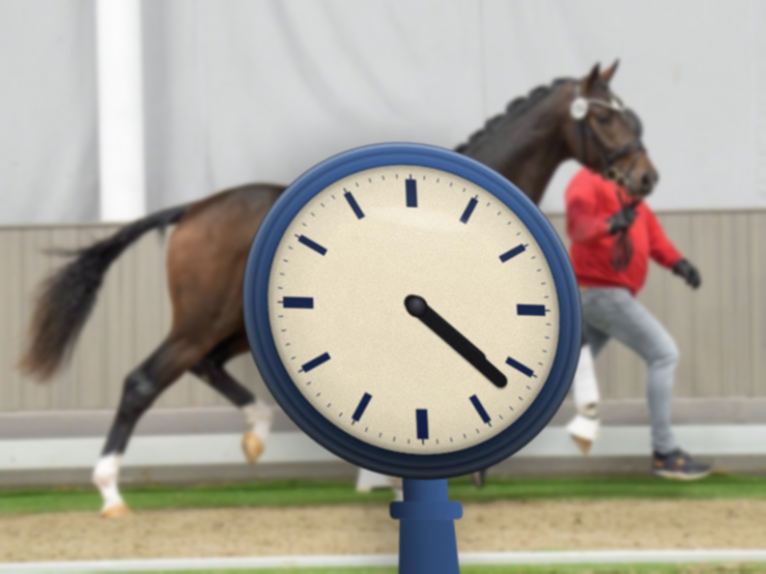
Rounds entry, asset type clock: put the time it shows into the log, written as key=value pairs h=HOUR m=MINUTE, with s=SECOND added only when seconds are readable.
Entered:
h=4 m=22
